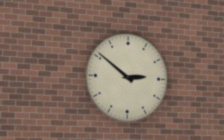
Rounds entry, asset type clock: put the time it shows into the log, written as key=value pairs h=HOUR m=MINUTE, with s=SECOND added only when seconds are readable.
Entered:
h=2 m=51
